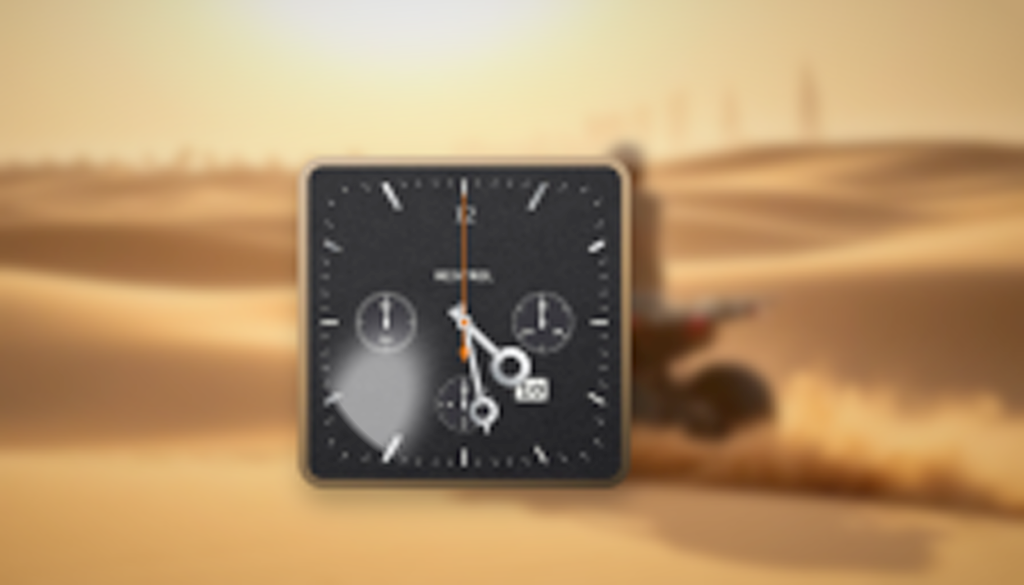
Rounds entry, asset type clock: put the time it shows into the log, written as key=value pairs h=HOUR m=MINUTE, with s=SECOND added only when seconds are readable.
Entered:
h=4 m=28
